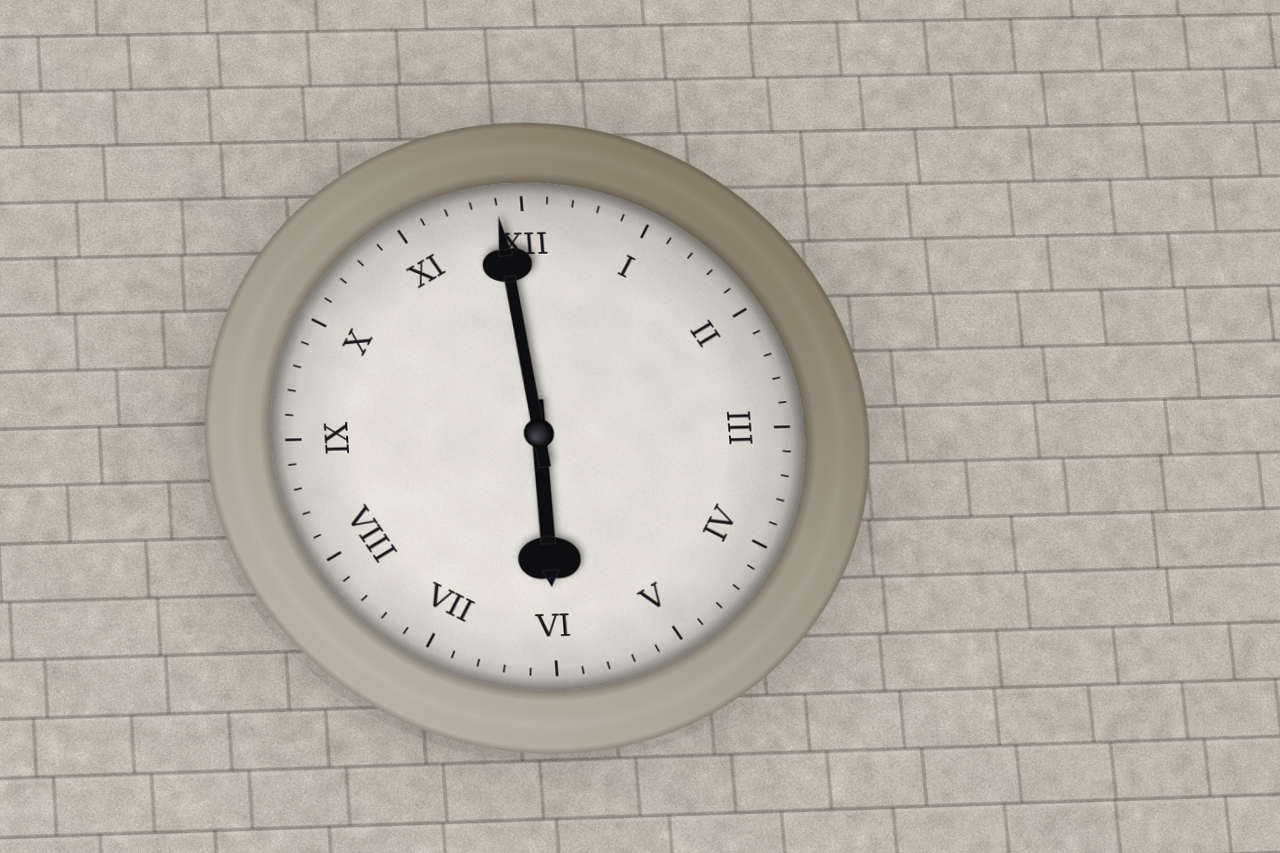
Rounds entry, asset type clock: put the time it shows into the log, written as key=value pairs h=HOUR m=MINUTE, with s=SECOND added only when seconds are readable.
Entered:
h=5 m=59
